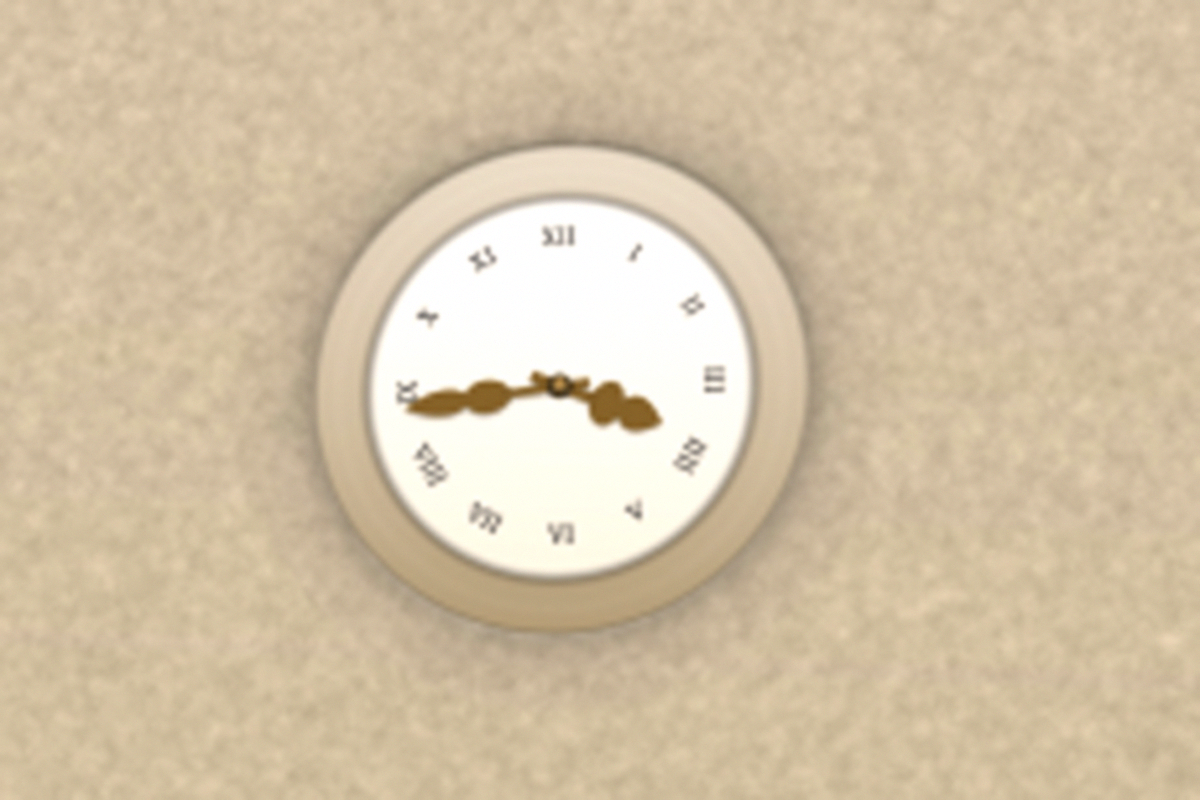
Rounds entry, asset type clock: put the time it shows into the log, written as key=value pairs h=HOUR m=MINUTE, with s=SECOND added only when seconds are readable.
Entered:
h=3 m=44
